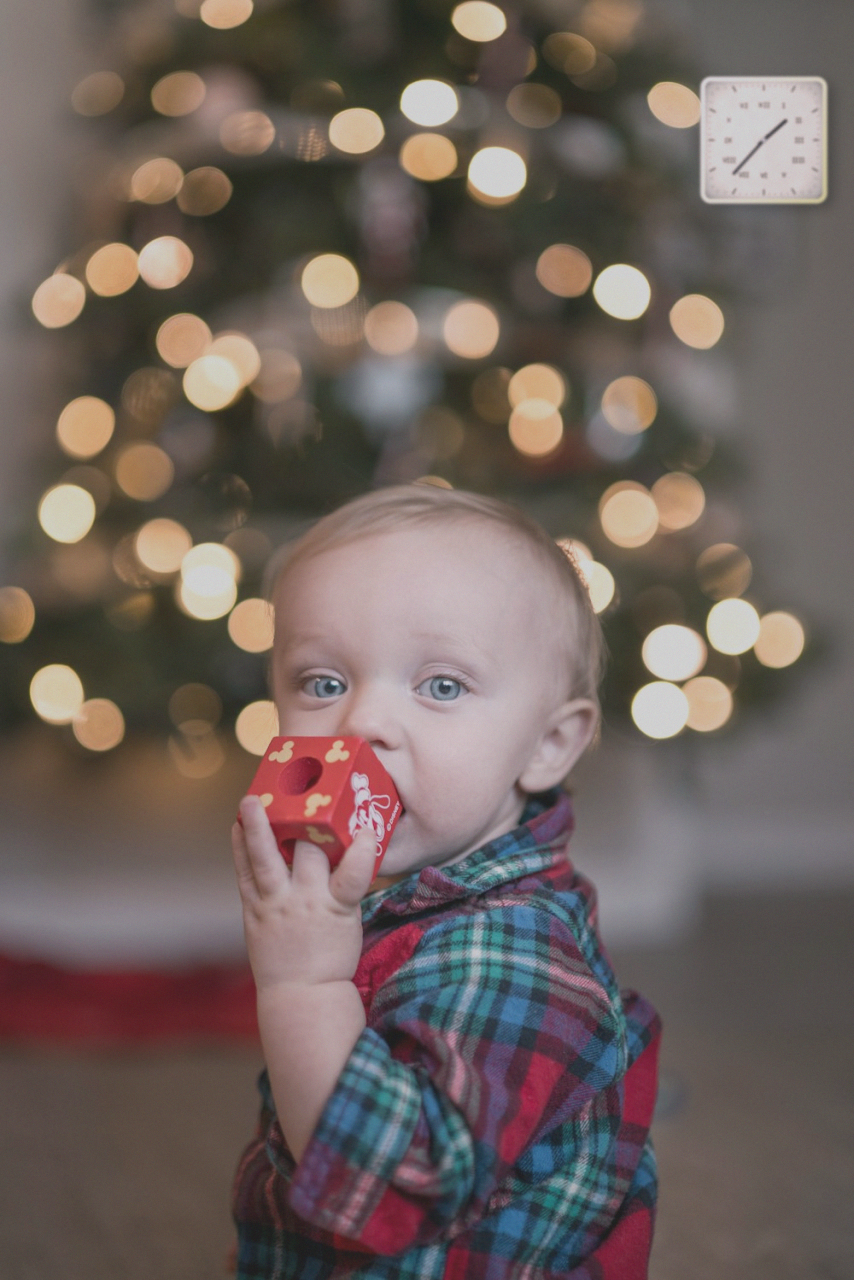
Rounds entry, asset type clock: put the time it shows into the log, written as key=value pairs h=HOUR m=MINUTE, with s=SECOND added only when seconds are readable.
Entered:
h=1 m=37
